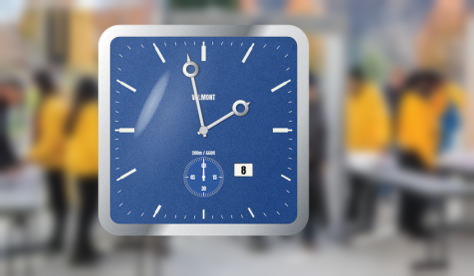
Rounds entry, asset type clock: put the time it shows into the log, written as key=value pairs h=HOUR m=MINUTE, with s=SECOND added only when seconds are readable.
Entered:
h=1 m=58
